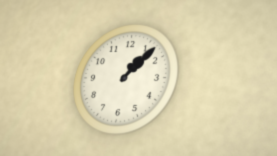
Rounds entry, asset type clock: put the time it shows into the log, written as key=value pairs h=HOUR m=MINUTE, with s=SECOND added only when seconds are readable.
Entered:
h=1 m=7
